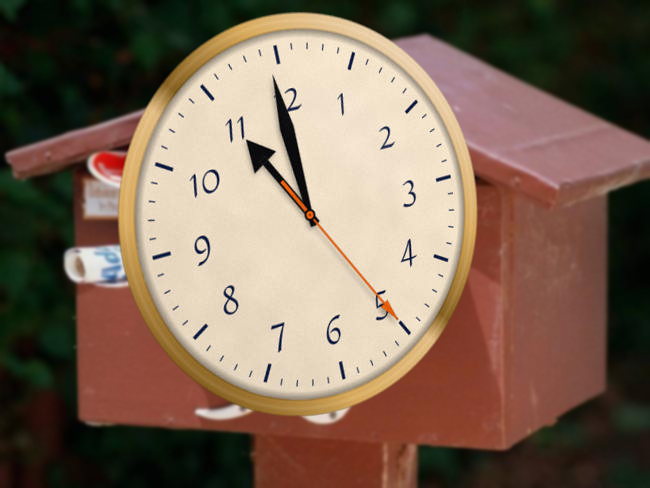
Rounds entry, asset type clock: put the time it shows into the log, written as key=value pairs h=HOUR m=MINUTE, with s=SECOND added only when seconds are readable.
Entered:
h=10 m=59 s=25
